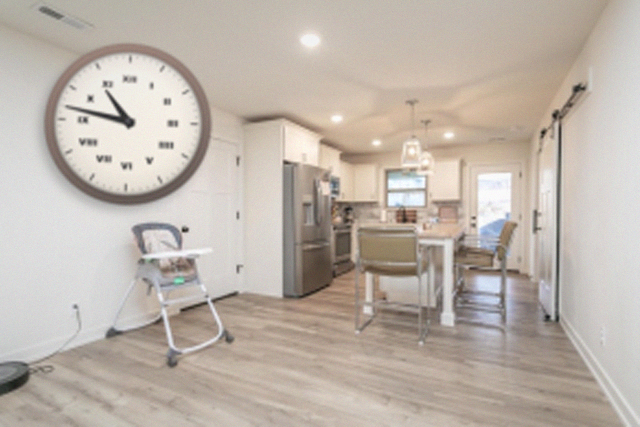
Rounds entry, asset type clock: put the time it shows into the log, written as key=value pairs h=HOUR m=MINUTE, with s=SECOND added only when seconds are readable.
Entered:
h=10 m=47
